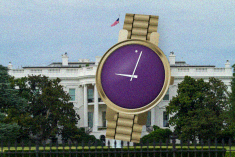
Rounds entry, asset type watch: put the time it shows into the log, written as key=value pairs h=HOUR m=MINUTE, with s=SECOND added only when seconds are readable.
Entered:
h=9 m=2
